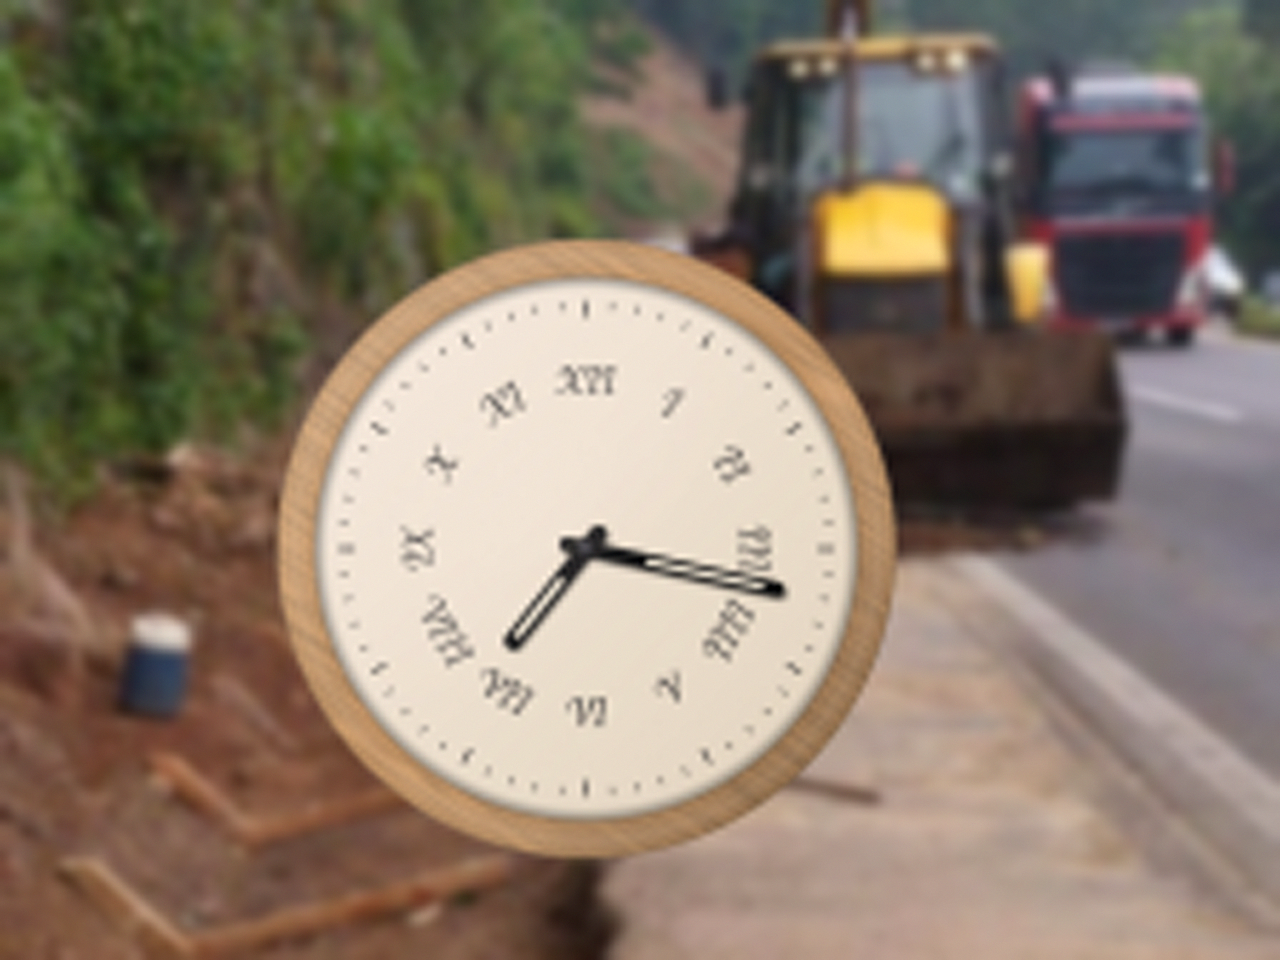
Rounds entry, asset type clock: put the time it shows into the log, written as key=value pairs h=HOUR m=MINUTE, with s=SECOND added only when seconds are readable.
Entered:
h=7 m=17
